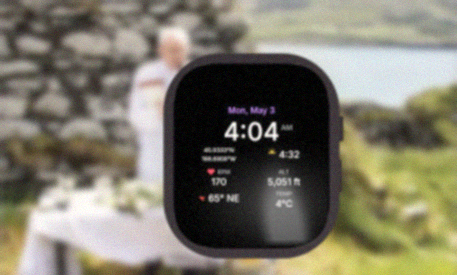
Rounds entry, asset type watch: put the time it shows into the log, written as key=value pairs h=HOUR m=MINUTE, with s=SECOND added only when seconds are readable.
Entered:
h=4 m=4
